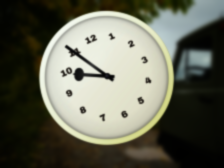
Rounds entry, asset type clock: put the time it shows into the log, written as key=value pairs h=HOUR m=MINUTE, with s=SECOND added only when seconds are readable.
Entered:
h=9 m=55
